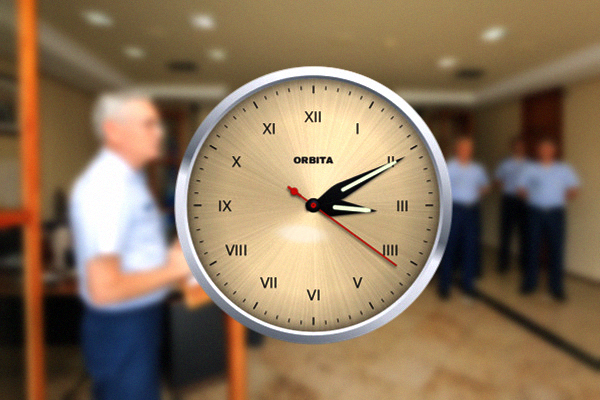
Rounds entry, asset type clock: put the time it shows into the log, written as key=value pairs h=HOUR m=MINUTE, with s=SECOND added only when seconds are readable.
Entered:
h=3 m=10 s=21
